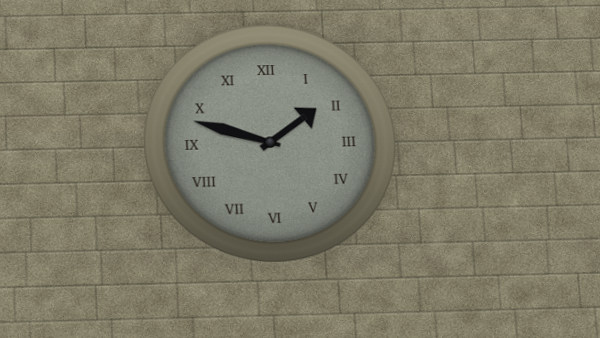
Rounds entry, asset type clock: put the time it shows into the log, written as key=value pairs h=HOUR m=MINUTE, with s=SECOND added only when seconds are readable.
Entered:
h=1 m=48
